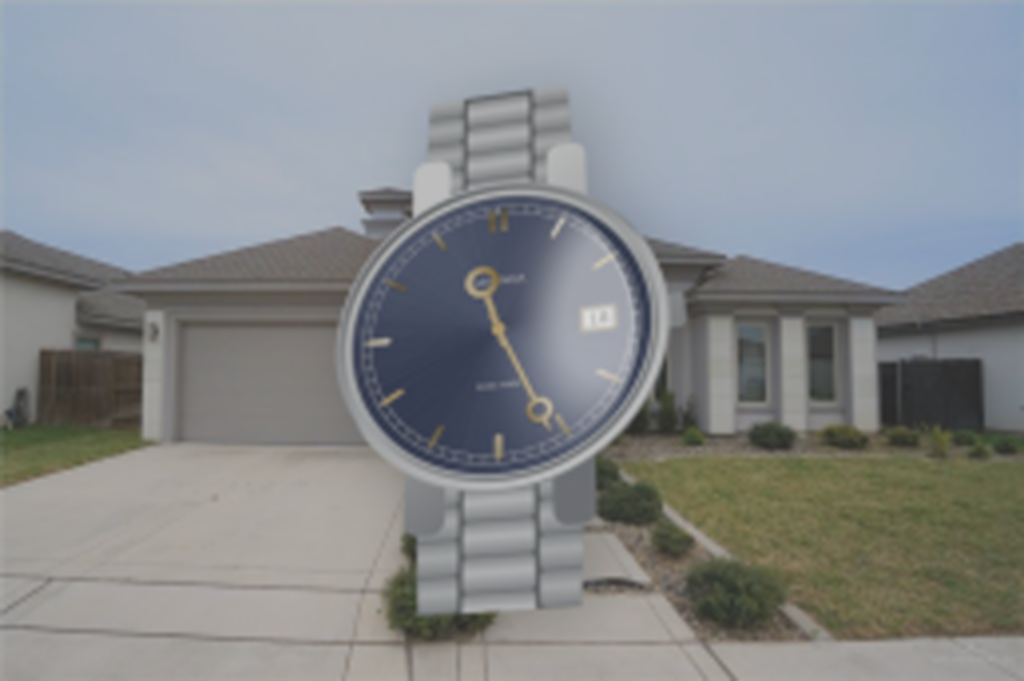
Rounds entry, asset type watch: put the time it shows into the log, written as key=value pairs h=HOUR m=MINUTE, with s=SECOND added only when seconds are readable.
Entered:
h=11 m=26
